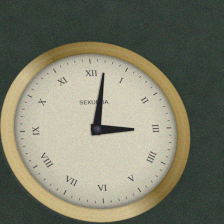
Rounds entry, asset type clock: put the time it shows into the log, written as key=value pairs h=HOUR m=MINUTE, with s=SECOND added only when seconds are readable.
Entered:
h=3 m=2
